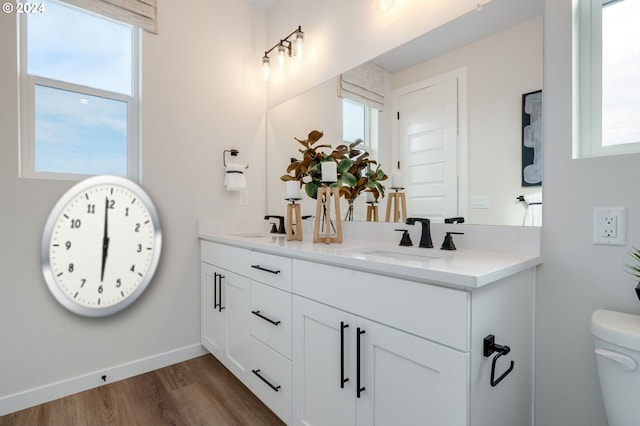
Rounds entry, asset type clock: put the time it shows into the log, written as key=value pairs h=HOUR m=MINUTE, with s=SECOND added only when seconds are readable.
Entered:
h=5 m=59
